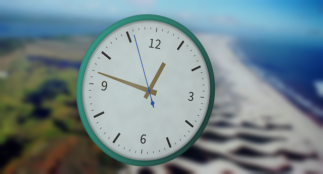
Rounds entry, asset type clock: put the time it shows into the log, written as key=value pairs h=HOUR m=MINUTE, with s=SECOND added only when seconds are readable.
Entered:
h=12 m=46 s=56
